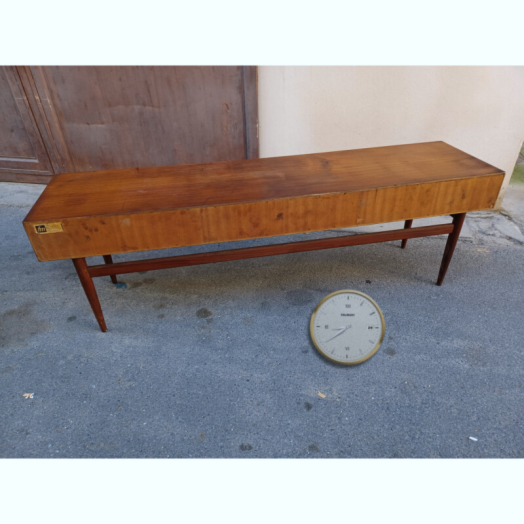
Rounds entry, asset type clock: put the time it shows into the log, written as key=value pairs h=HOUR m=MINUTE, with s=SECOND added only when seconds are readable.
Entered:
h=8 m=39
